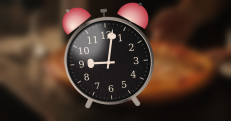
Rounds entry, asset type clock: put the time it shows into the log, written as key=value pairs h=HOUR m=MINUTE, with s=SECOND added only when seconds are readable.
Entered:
h=9 m=2
